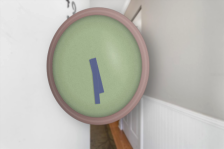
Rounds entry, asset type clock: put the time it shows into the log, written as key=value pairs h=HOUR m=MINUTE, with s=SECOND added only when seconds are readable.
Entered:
h=5 m=29
